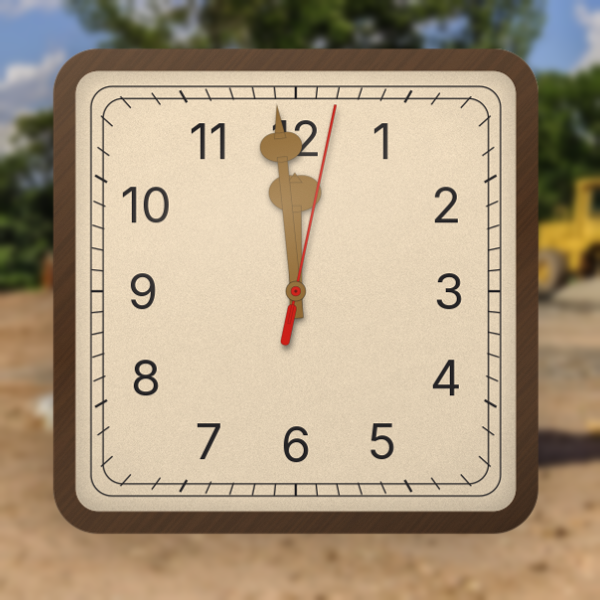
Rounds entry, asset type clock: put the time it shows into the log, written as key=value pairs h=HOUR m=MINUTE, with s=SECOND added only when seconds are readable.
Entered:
h=11 m=59 s=2
